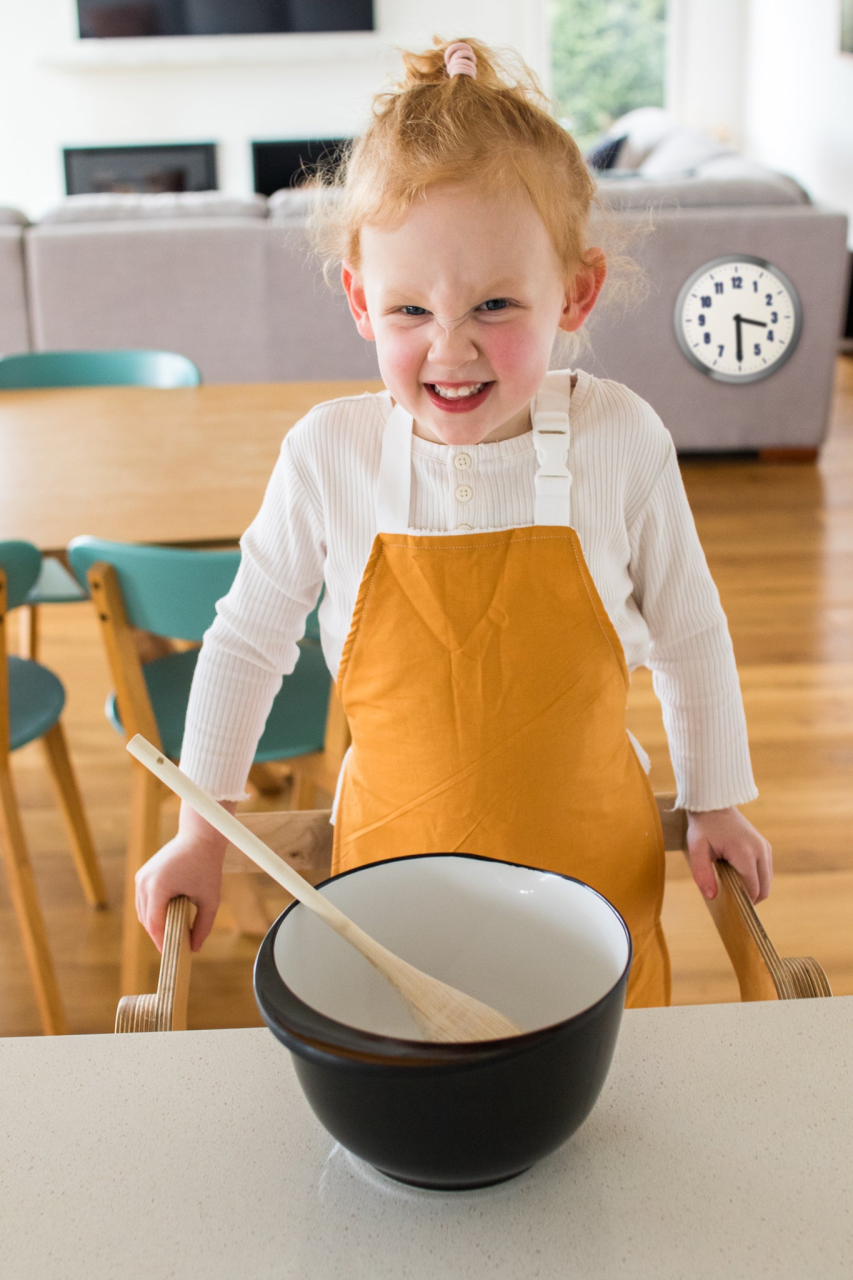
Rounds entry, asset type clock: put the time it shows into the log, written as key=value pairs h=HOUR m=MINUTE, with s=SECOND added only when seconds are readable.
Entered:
h=3 m=30
